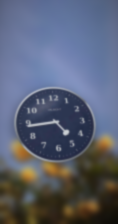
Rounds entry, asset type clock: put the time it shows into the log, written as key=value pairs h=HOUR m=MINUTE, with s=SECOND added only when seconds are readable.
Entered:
h=4 m=44
